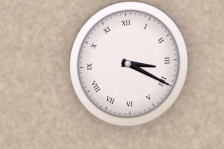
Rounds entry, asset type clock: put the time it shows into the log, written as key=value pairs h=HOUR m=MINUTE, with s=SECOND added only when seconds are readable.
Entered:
h=3 m=20
